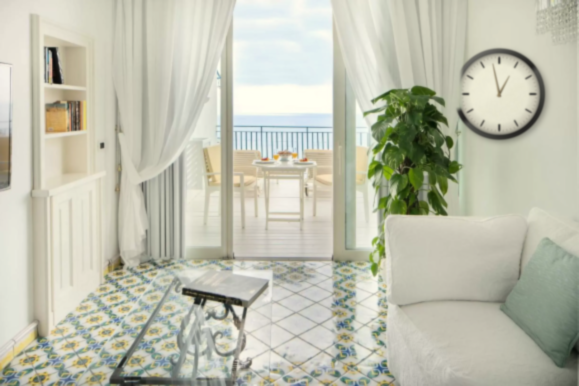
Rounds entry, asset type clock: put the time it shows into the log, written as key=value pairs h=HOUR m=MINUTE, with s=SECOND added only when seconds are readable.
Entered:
h=12 m=58
